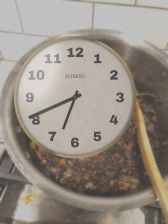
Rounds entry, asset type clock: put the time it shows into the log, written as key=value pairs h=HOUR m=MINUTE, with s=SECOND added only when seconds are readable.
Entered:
h=6 m=41
